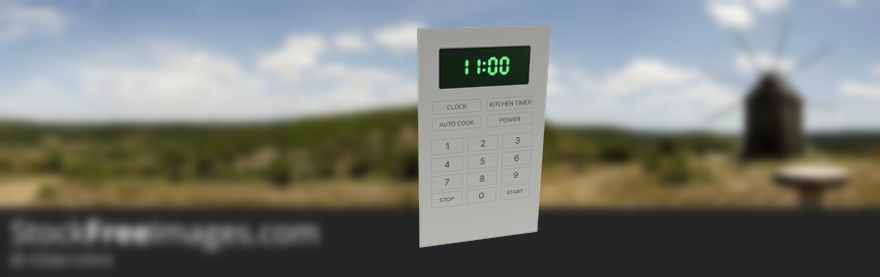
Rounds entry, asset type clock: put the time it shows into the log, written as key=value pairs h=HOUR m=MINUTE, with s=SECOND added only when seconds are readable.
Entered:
h=11 m=0
